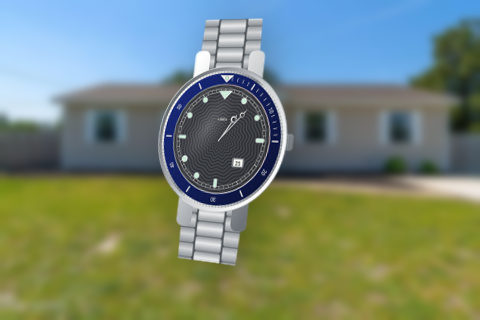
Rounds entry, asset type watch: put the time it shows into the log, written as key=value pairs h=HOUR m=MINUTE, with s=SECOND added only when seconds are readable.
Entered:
h=1 m=7
